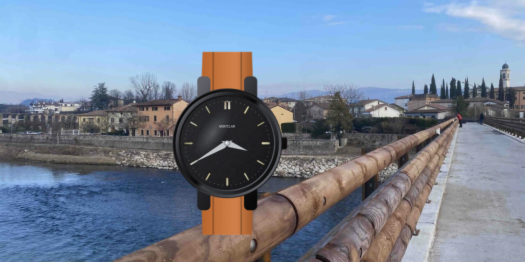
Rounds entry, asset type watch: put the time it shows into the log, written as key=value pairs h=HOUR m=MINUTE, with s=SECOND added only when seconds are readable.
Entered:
h=3 m=40
